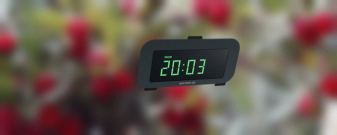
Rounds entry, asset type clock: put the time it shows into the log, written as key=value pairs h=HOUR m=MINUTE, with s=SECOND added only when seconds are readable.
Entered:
h=20 m=3
